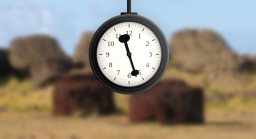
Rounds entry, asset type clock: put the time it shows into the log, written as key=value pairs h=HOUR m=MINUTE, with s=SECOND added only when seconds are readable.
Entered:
h=11 m=27
